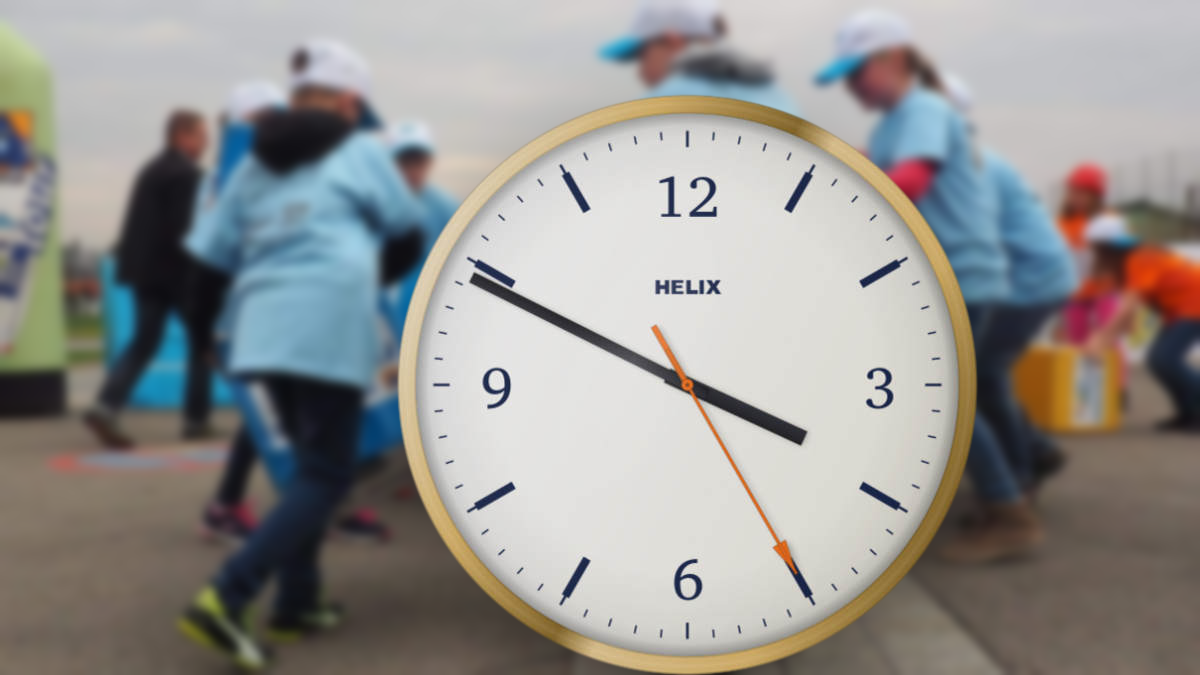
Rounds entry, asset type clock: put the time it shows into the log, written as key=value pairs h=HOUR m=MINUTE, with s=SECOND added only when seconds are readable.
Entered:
h=3 m=49 s=25
